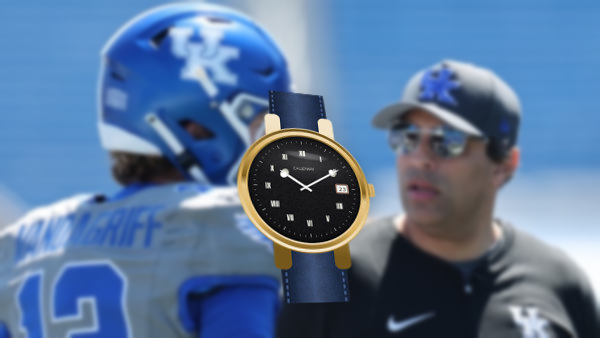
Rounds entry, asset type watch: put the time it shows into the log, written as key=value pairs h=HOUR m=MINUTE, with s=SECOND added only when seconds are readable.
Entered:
h=10 m=10
